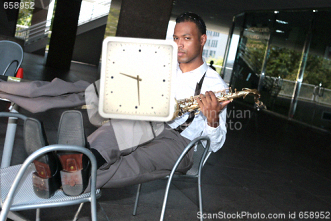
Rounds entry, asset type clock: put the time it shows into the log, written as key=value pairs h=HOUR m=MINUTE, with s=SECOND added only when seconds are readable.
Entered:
h=9 m=29
